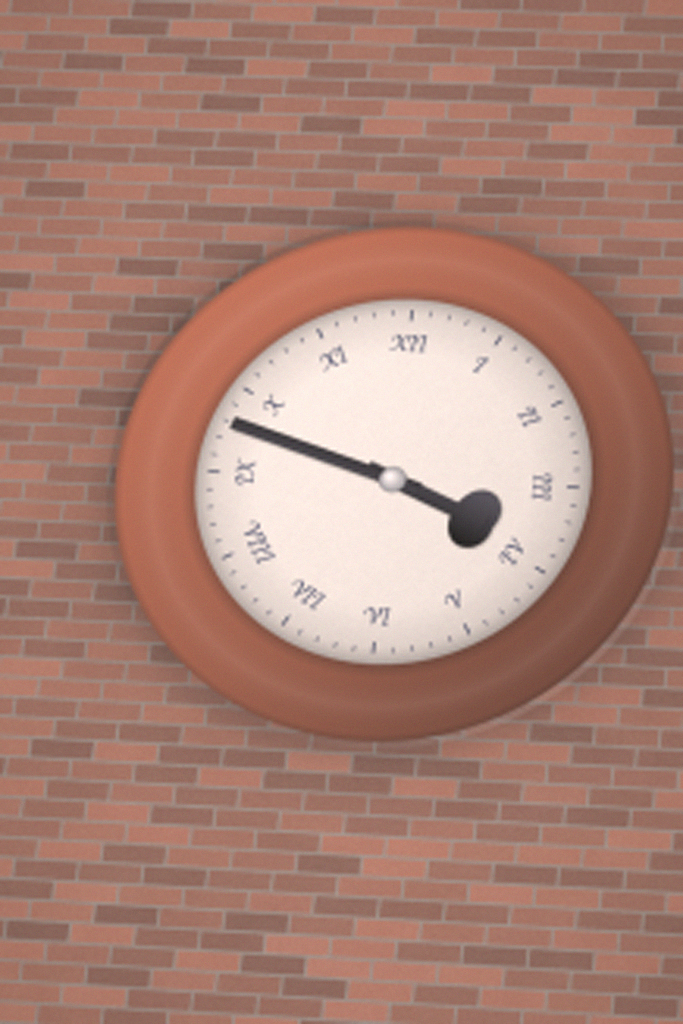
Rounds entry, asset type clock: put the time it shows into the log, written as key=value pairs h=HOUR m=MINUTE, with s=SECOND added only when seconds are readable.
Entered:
h=3 m=48
